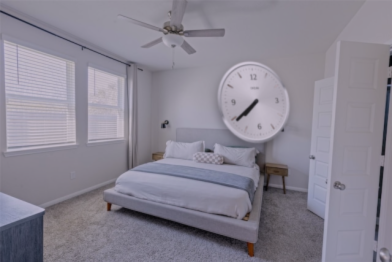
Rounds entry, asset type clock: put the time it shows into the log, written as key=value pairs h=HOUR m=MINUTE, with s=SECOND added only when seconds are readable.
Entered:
h=7 m=39
